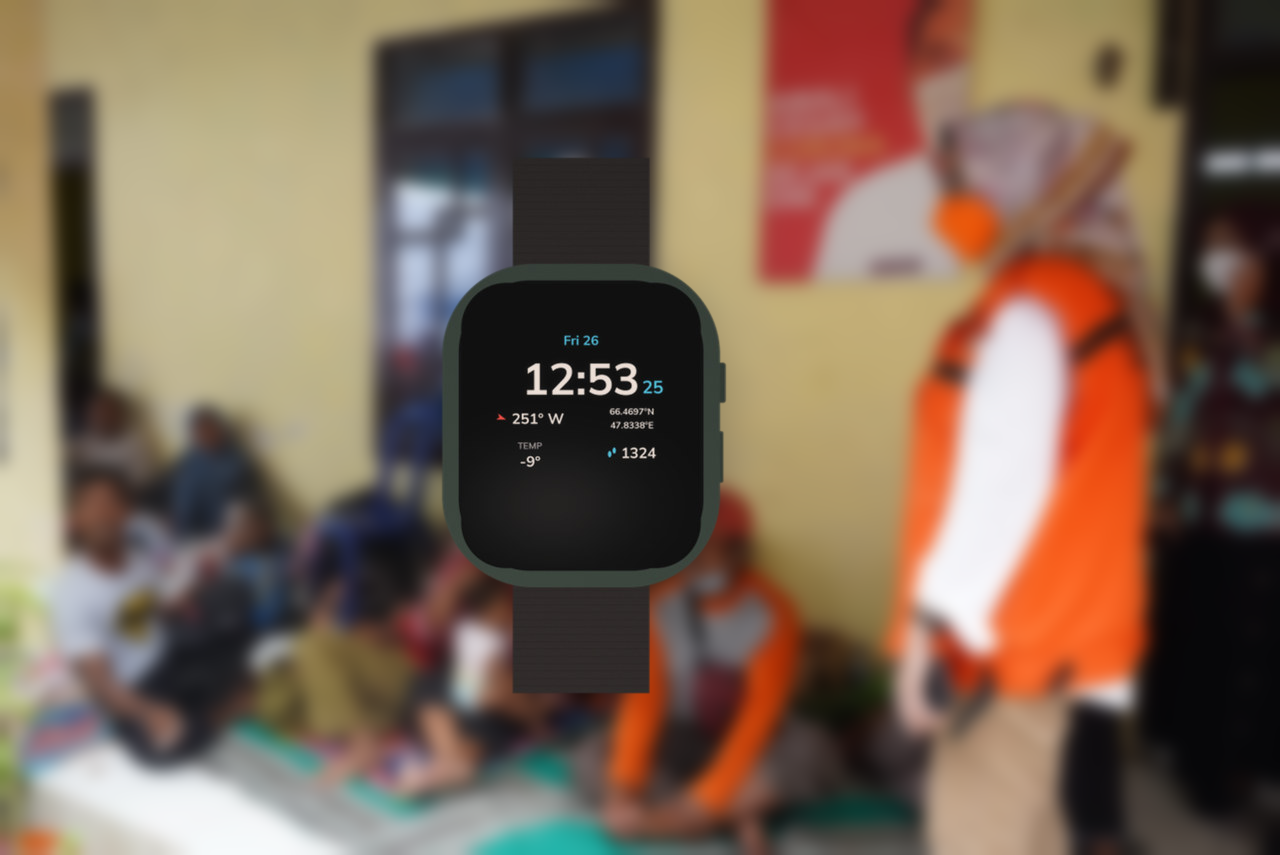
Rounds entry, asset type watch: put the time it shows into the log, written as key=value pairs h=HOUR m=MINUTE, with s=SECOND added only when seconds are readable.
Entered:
h=12 m=53 s=25
